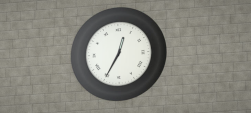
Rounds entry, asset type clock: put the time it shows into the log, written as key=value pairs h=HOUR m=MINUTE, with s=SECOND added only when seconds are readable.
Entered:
h=12 m=35
